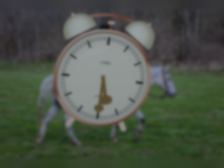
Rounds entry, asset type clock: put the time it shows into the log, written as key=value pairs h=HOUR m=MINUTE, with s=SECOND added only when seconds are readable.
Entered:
h=5 m=30
